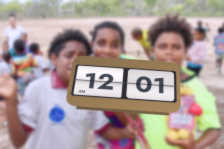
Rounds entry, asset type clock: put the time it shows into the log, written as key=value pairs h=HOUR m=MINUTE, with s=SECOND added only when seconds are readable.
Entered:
h=12 m=1
